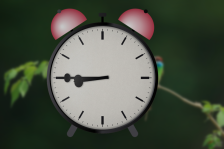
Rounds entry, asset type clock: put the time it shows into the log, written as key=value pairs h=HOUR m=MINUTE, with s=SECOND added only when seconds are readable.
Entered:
h=8 m=45
